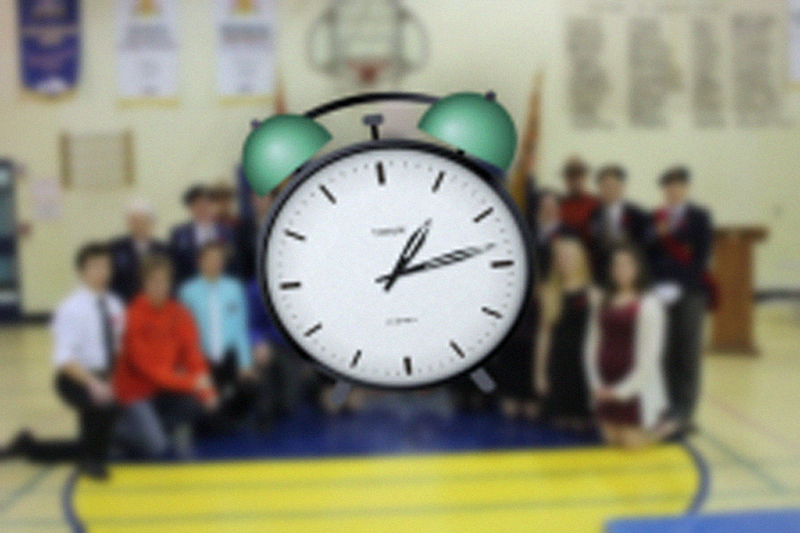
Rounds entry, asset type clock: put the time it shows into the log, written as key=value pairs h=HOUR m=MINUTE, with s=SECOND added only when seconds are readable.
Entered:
h=1 m=13
